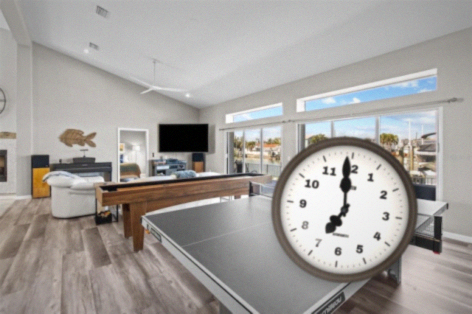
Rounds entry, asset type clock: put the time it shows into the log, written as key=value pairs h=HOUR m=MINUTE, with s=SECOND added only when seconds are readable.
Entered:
h=6 m=59
